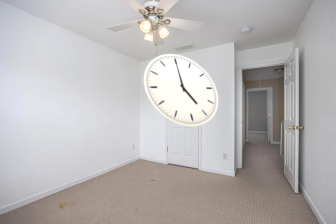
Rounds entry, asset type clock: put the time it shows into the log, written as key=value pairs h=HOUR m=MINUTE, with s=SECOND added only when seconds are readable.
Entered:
h=5 m=0
